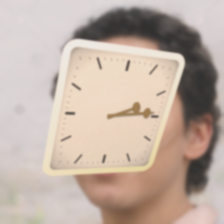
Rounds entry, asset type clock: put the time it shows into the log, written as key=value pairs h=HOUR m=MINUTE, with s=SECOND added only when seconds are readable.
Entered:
h=2 m=14
